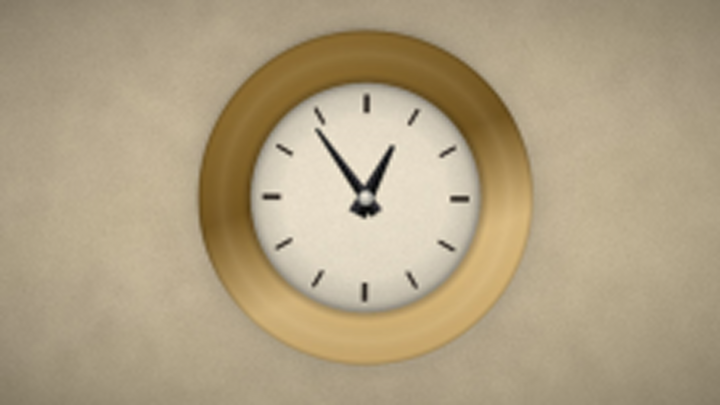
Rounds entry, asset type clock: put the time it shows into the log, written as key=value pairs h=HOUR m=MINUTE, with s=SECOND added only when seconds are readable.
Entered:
h=12 m=54
